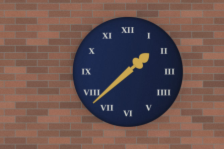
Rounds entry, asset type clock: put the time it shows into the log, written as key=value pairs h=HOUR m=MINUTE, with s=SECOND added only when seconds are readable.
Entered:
h=1 m=38
